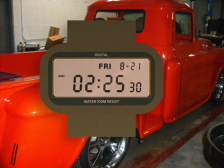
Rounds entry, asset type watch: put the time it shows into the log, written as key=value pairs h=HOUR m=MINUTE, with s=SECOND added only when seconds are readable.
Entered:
h=2 m=25 s=30
